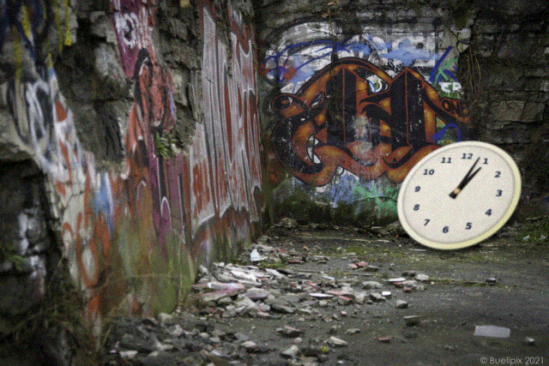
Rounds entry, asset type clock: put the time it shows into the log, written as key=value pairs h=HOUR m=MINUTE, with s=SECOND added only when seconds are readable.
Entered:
h=1 m=3
